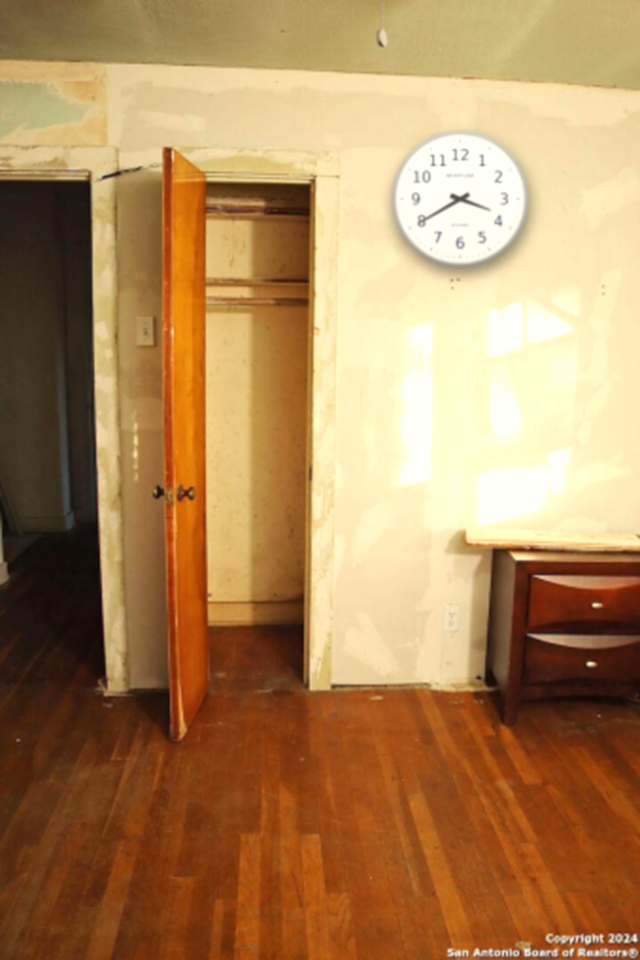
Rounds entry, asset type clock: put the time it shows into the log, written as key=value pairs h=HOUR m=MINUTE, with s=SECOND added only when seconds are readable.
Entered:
h=3 m=40
